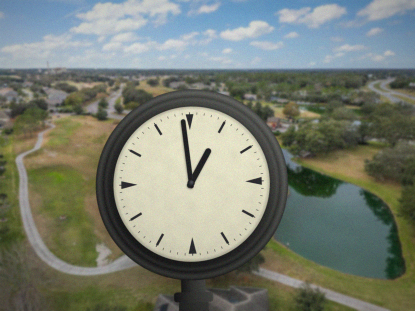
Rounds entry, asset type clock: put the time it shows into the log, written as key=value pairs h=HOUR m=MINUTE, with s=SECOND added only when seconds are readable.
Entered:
h=12 m=59
